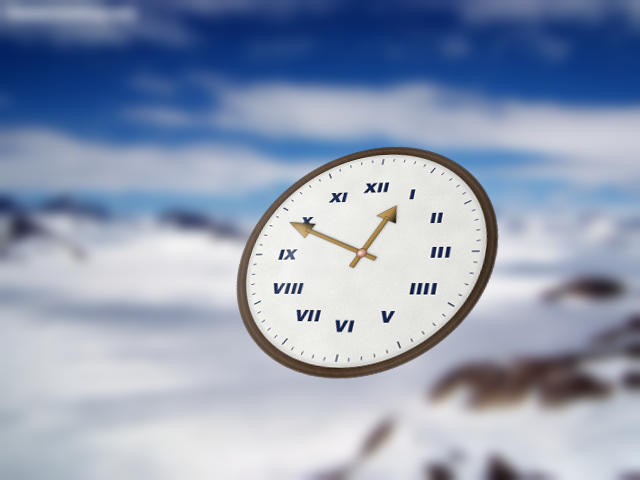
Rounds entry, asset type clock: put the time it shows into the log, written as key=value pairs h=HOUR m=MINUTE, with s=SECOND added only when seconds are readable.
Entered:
h=12 m=49
